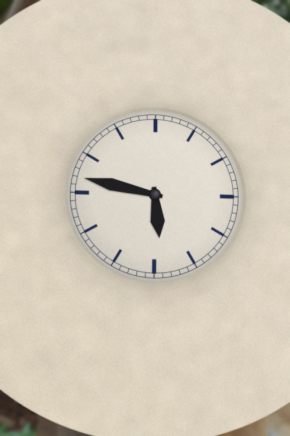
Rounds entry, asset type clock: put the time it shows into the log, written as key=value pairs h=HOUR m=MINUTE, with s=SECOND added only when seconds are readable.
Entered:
h=5 m=47
